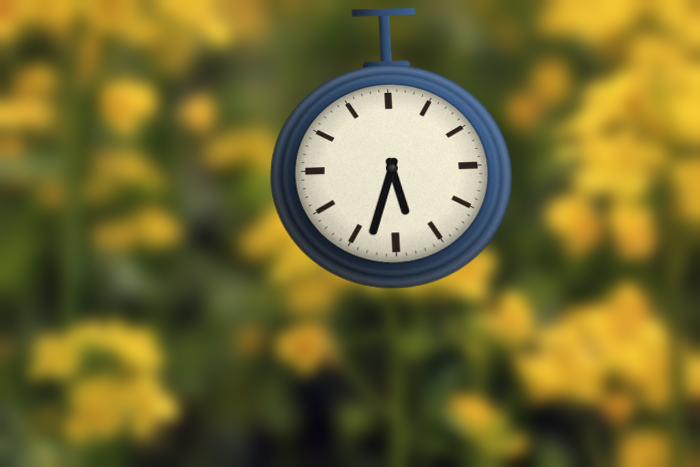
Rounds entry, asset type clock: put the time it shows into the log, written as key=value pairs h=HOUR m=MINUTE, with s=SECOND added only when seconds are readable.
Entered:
h=5 m=33
